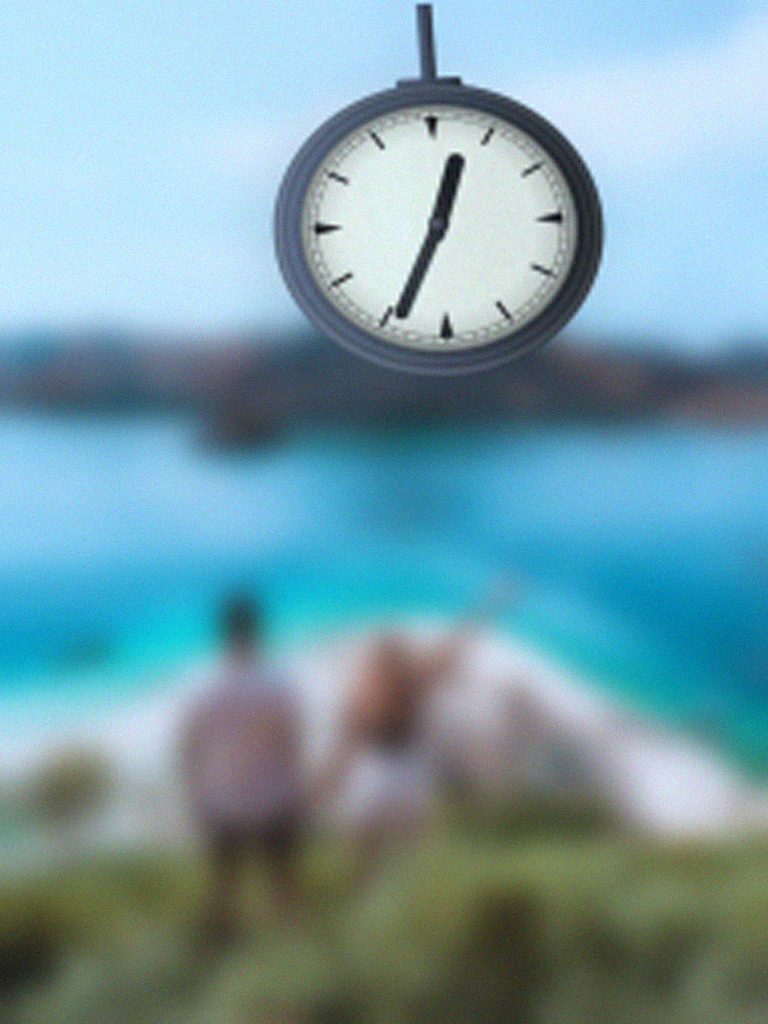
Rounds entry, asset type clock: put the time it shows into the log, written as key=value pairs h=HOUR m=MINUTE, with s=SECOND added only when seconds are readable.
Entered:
h=12 m=34
